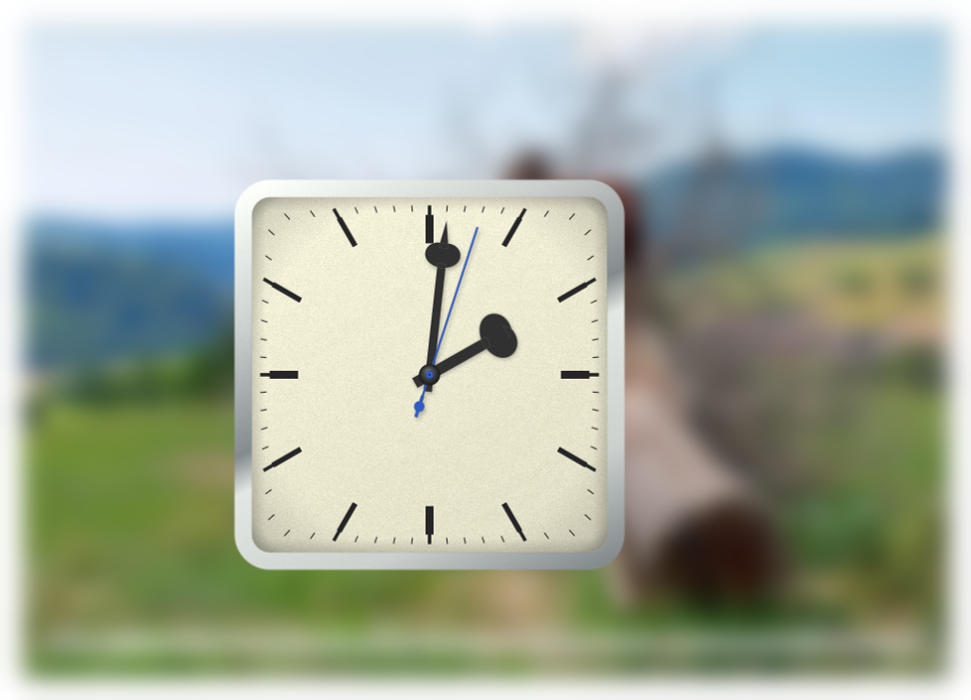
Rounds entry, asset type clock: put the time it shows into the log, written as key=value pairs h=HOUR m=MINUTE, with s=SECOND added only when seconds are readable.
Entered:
h=2 m=1 s=3
